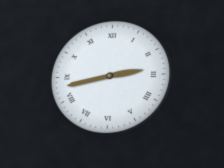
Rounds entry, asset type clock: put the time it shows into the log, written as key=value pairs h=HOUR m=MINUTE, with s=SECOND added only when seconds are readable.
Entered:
h=2 m=43
